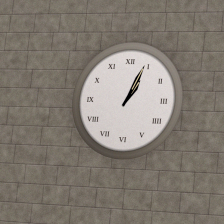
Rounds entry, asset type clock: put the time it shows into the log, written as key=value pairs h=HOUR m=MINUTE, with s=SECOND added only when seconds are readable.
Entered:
h=1 m=4
